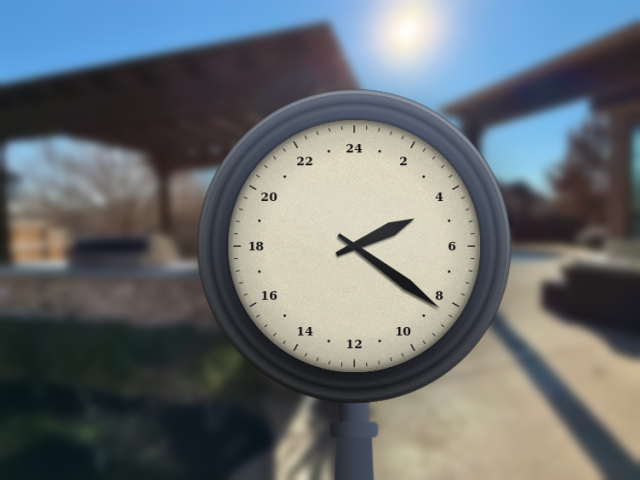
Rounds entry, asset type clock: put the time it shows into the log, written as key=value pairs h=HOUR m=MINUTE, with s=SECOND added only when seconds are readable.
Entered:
h=4 m=21
